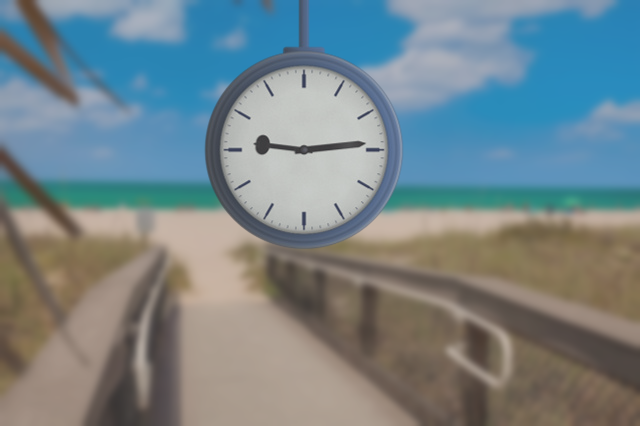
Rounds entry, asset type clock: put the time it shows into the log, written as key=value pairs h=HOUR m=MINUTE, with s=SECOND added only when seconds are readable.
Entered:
h=9 m=14
